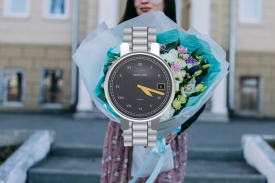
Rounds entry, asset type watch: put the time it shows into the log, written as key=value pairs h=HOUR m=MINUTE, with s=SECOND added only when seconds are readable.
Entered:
h=4 m=18
